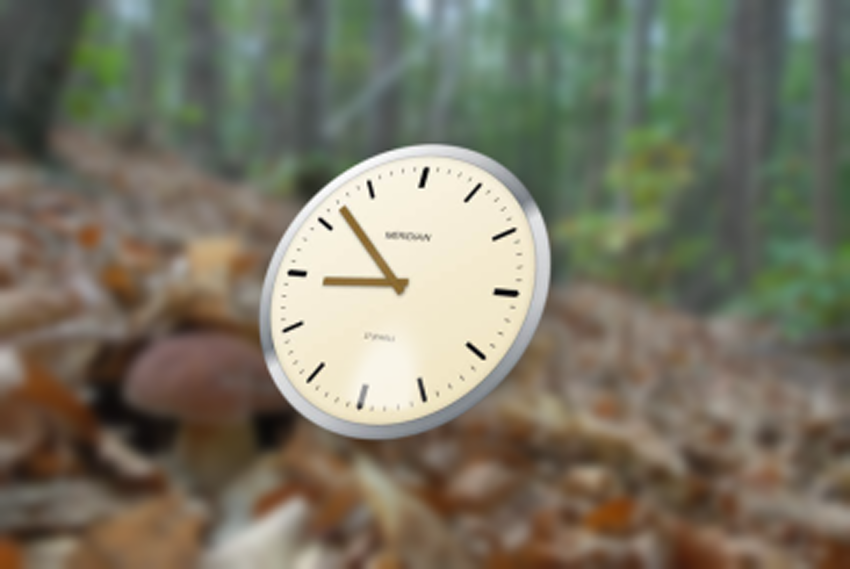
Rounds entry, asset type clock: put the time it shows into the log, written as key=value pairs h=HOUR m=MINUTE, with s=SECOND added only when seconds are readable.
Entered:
h=8 m=52
